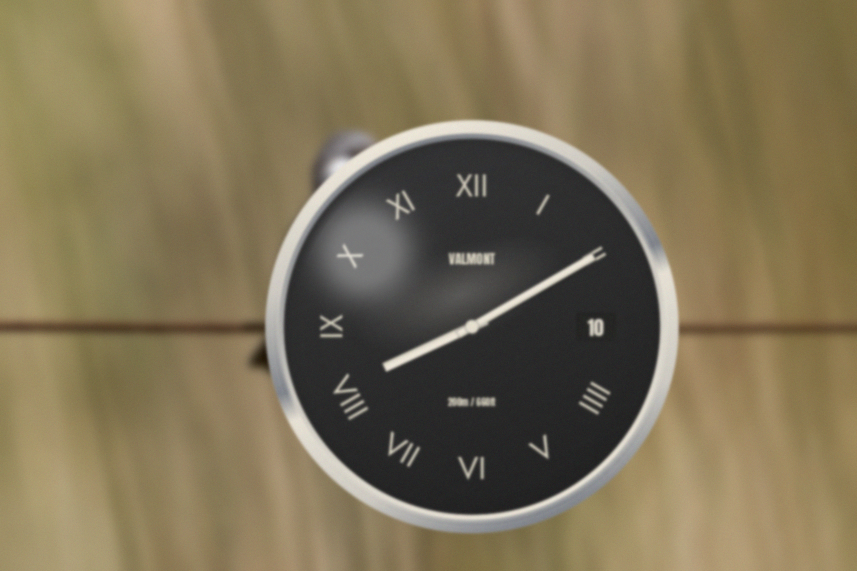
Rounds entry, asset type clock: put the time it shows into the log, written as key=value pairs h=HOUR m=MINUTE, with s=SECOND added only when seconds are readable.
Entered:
h=8 m=10
